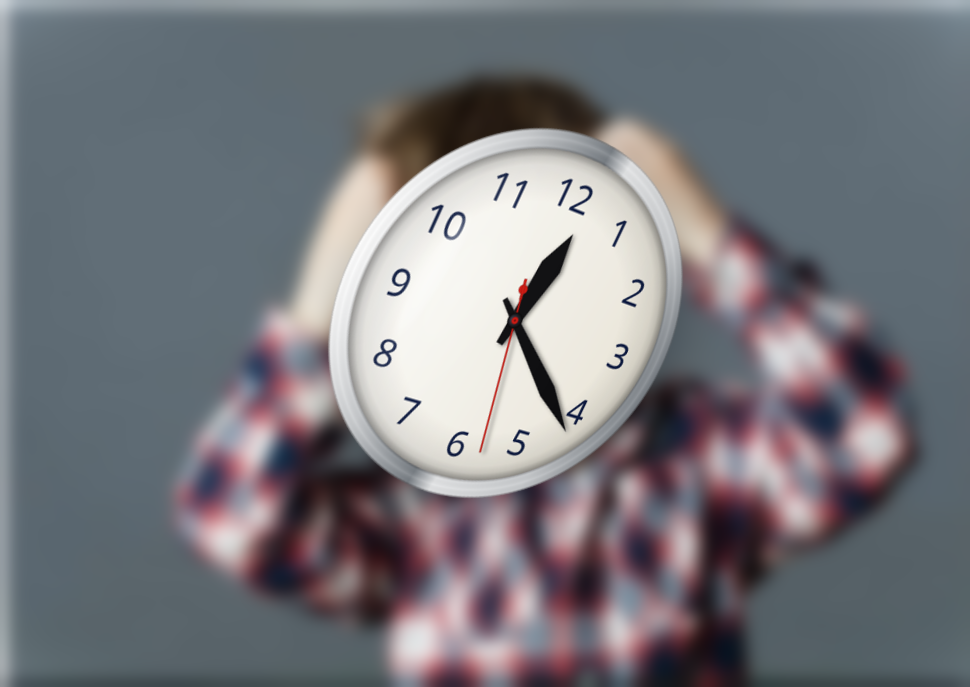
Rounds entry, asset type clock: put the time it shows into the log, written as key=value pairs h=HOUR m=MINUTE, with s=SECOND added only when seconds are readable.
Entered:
h=12 m=21 s=28
